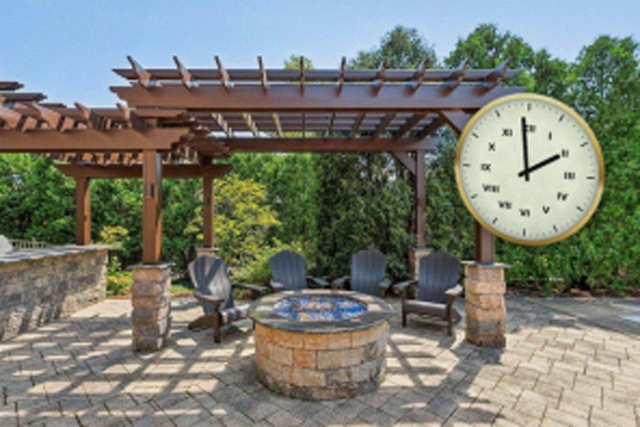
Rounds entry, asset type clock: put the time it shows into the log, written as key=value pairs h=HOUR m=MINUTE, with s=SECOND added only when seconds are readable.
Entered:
h=1 m=59
